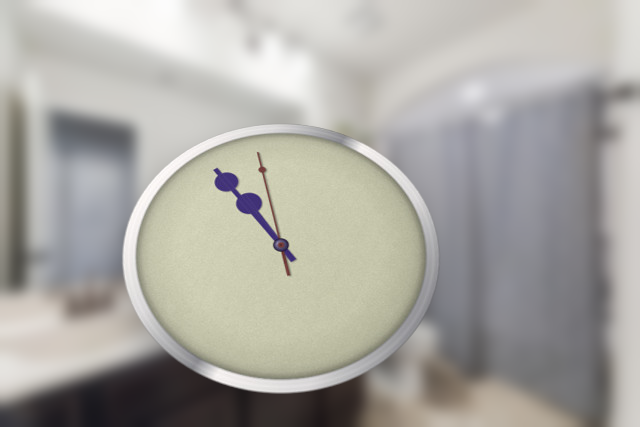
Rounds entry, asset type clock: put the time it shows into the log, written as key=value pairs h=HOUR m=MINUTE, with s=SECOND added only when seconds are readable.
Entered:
h=10 m=53 s=58
